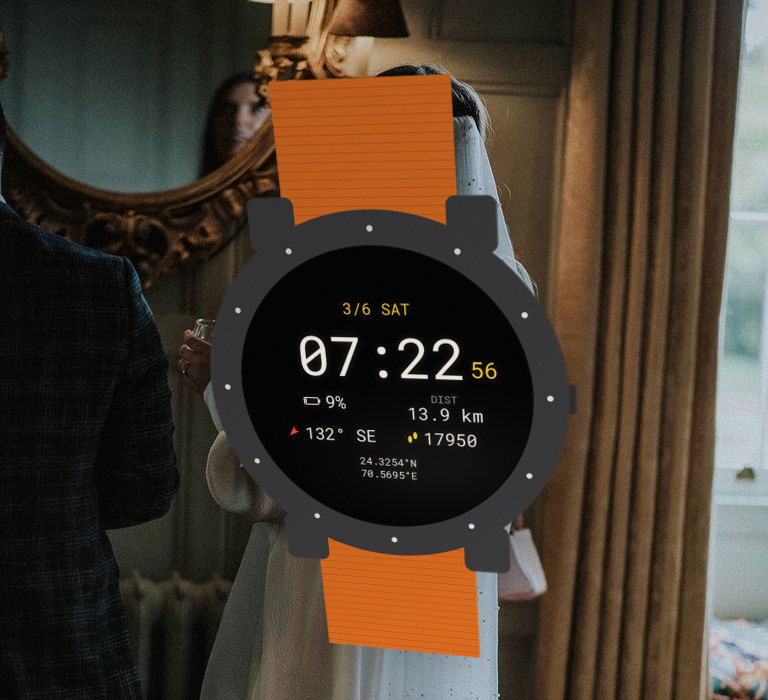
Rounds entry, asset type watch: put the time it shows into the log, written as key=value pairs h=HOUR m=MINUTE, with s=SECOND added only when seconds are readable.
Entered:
h=7 m=22 s=56
